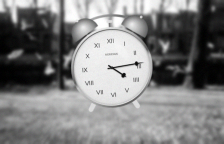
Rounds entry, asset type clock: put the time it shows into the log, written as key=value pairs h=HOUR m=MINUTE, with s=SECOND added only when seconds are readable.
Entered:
h=4 m=14
